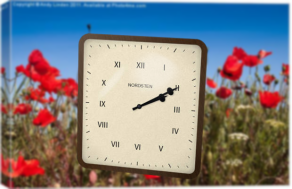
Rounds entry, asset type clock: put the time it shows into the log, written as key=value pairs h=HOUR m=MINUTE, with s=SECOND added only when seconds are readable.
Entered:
h=2 m=10
